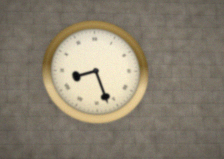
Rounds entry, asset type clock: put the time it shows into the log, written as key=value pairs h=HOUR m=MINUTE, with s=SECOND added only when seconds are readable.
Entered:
h=8 m=27
